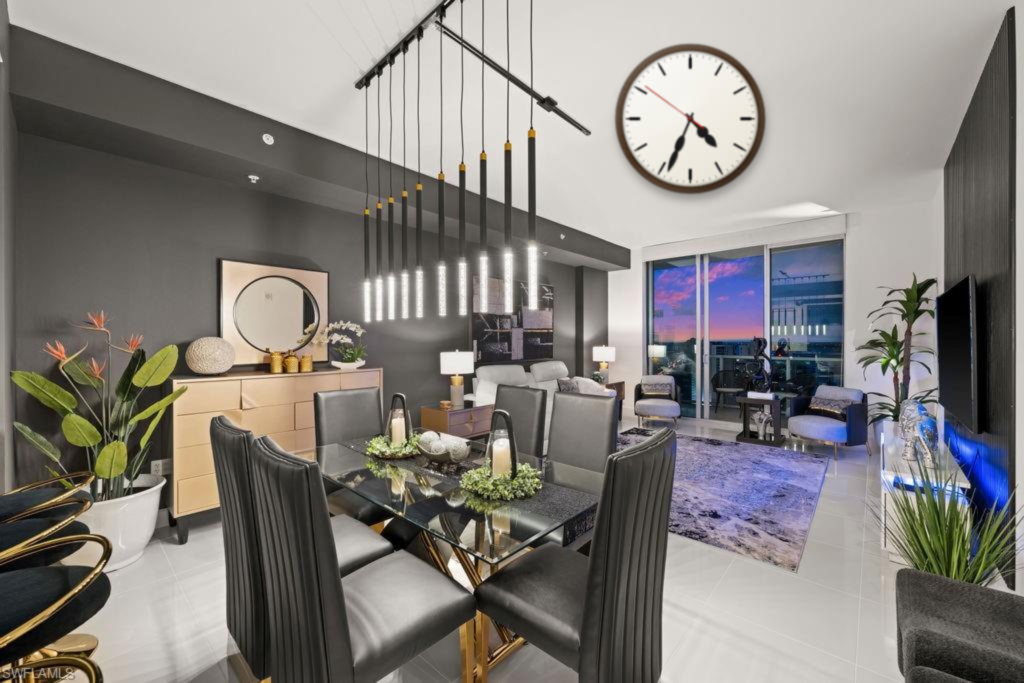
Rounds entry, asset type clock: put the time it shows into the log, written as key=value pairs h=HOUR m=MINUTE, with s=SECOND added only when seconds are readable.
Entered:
h=4 m=33 s=51
